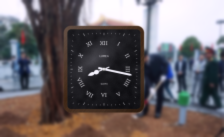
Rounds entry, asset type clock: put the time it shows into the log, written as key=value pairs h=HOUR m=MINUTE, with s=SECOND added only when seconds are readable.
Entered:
h=8 m=17
